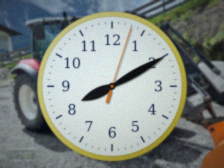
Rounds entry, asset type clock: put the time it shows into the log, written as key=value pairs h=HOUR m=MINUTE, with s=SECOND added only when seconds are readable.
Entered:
h=8 m=10 s=3
